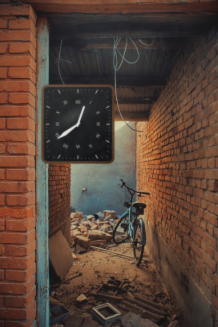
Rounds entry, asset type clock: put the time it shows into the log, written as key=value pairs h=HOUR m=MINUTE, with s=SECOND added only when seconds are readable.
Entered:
h=12 m=39
